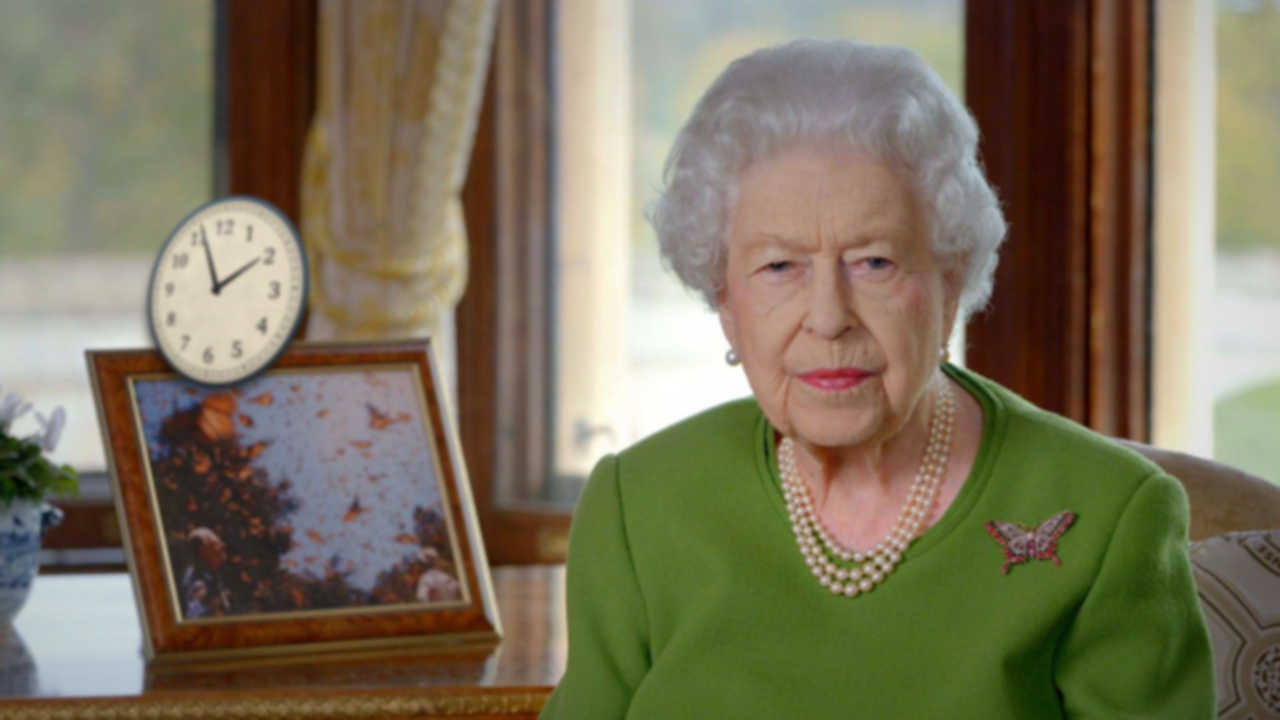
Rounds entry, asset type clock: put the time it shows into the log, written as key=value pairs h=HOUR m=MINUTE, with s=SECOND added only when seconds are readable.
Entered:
h=1 m=56
